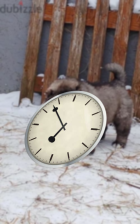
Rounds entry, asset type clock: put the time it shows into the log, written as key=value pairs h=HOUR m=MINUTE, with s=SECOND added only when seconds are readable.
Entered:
h=6 m=53
